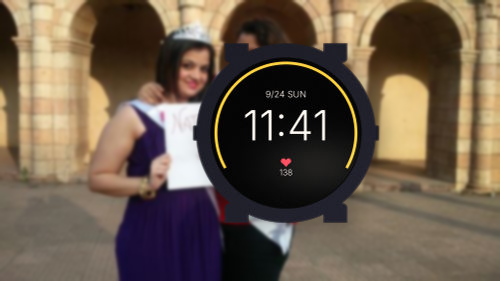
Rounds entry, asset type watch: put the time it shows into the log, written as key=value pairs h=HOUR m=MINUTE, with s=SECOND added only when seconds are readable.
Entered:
h=11 m=41
